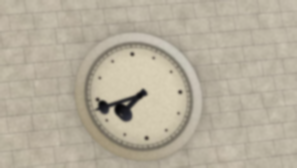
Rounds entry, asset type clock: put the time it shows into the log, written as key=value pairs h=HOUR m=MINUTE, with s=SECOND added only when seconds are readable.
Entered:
h=7 m=43
